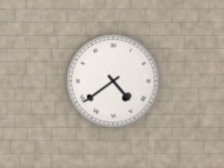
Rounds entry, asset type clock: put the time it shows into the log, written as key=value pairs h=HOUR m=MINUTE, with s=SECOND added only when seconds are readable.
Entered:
h=4 m=39
